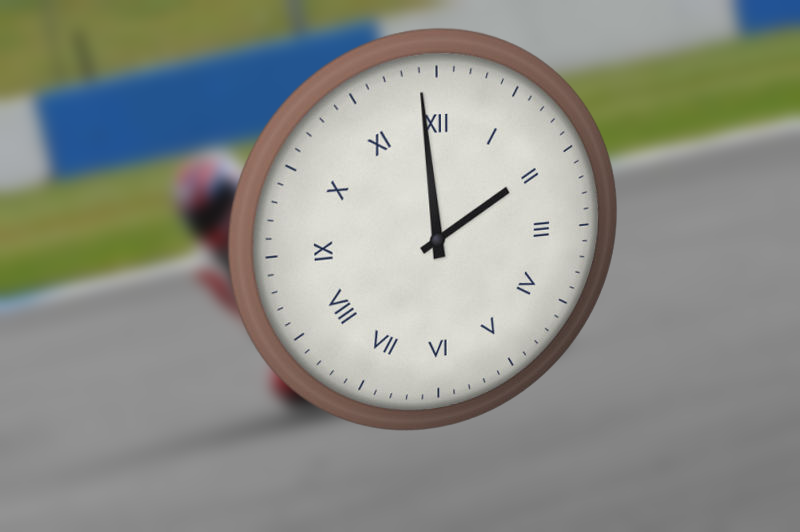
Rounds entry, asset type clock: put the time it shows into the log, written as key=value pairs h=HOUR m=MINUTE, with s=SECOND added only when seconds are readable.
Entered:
h=1 m=59
